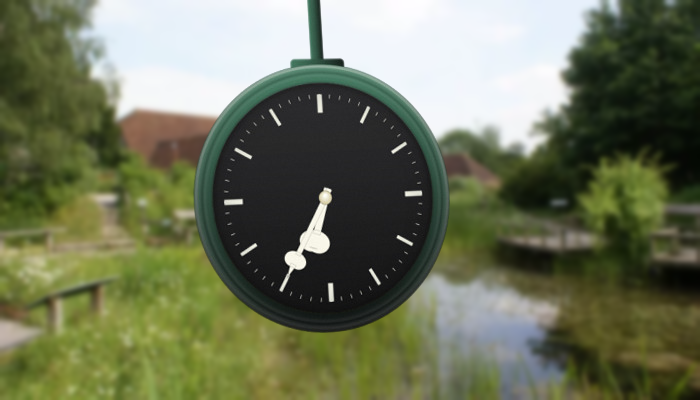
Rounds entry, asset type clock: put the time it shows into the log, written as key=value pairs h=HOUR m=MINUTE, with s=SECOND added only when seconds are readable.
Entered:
h=6 m=35
